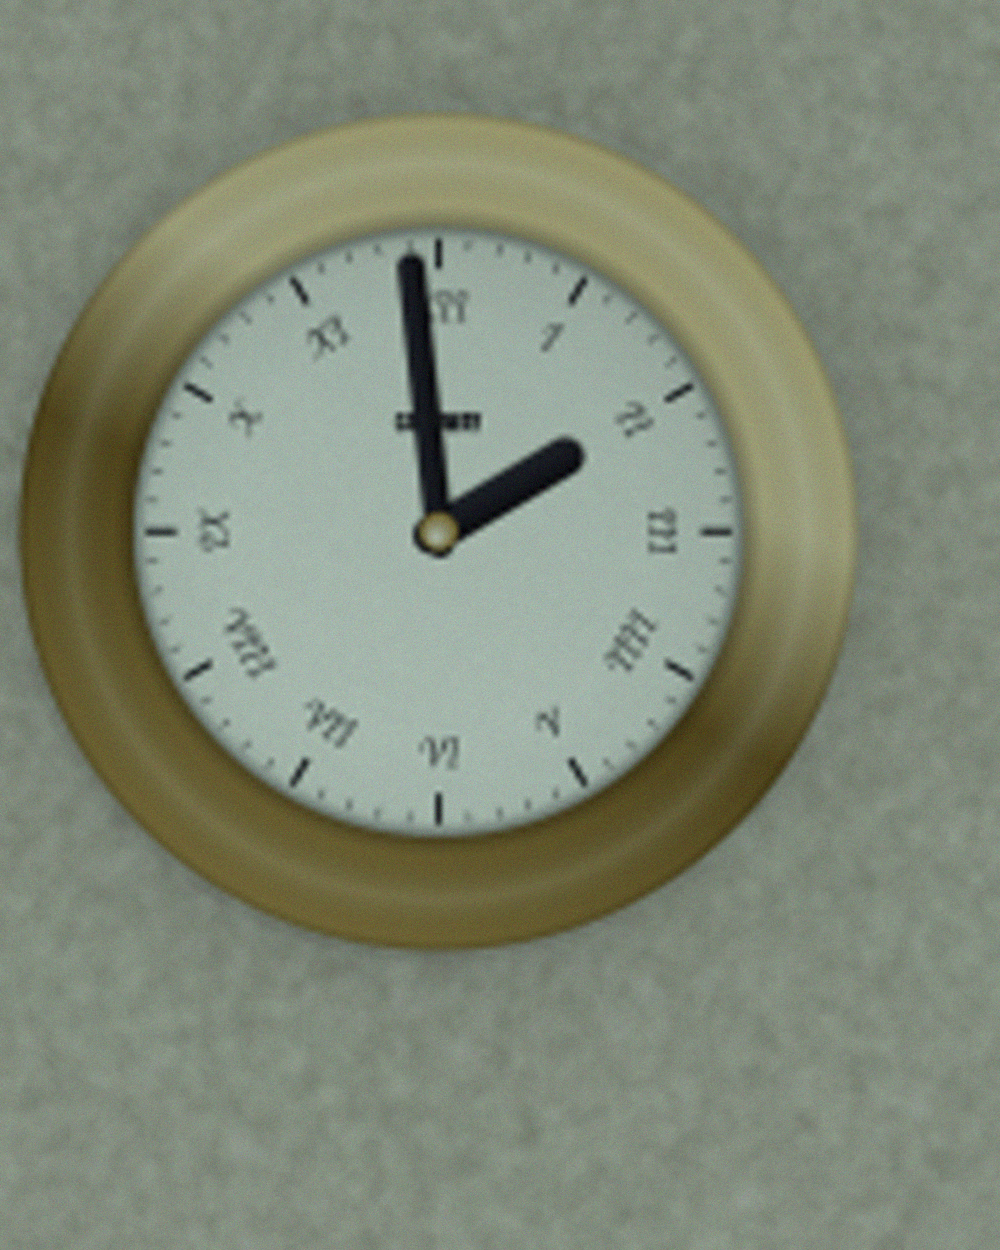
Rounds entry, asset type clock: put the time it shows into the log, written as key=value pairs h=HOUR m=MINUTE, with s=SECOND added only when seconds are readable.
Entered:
h=1 m=59
